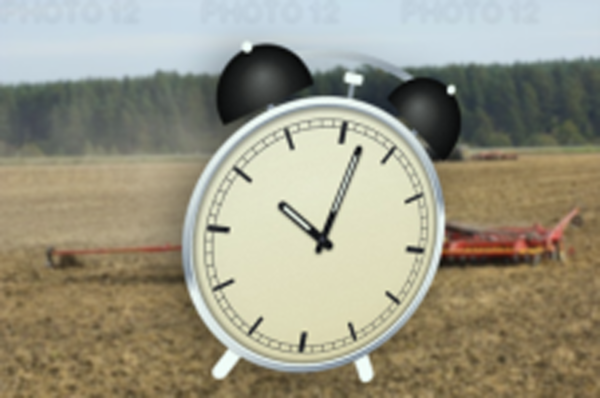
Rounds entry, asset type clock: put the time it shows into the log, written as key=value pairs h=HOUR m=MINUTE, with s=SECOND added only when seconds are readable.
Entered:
h=10 m=2
